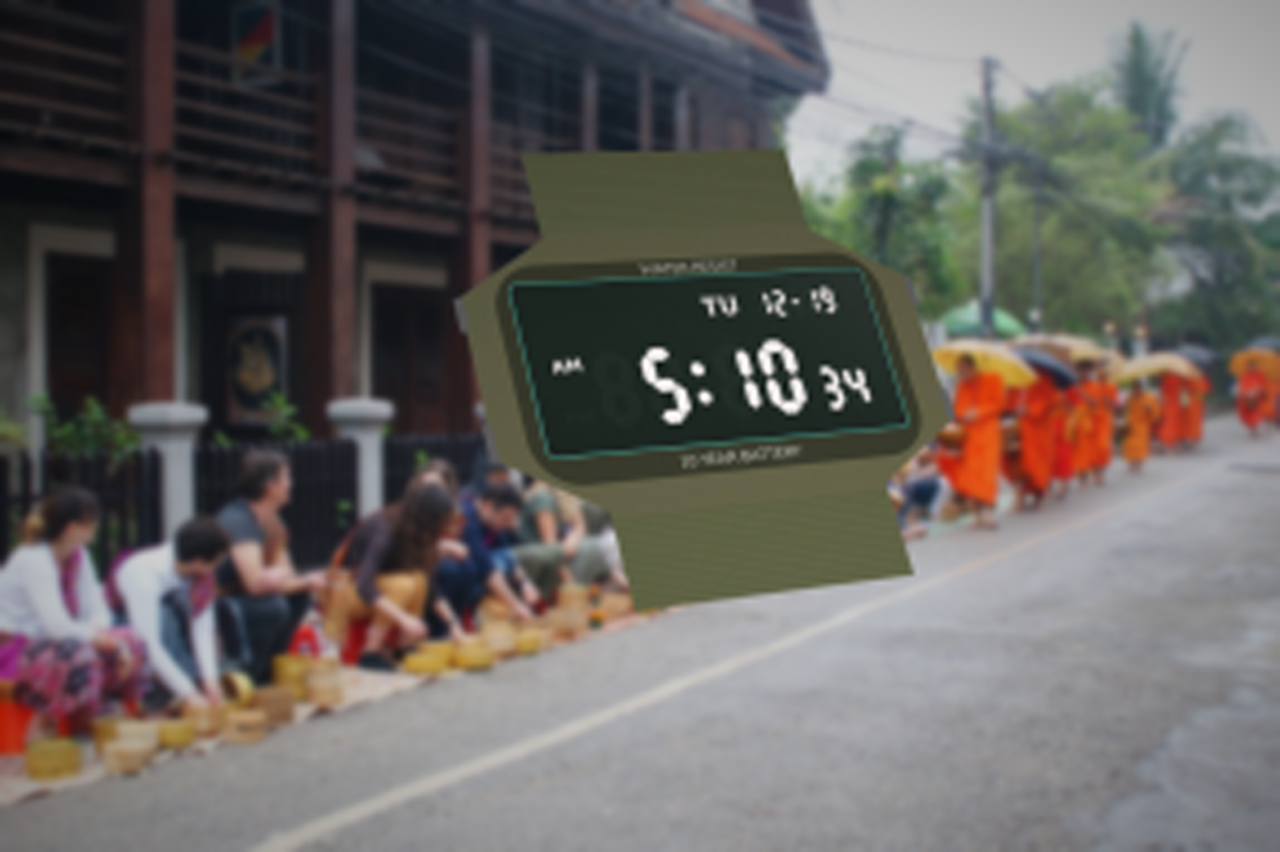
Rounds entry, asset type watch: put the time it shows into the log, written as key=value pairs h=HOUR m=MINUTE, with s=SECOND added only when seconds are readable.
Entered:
h=5 m=10 s=34
